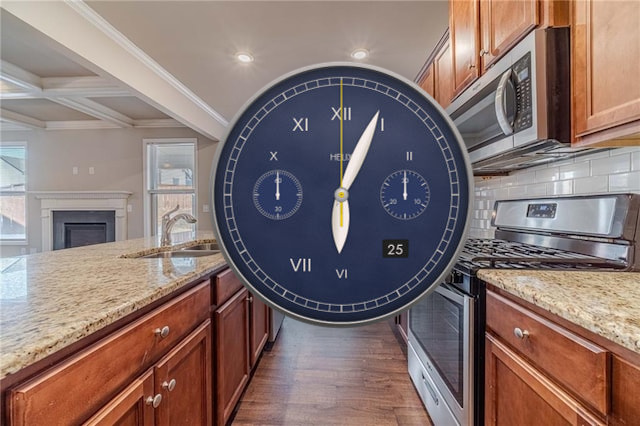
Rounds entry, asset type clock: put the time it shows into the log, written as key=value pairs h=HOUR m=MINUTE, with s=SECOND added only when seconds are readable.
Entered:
h=6 m=4
